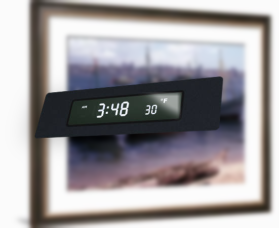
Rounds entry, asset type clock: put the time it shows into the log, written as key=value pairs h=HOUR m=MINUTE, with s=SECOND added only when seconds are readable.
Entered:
h=3 m=48
